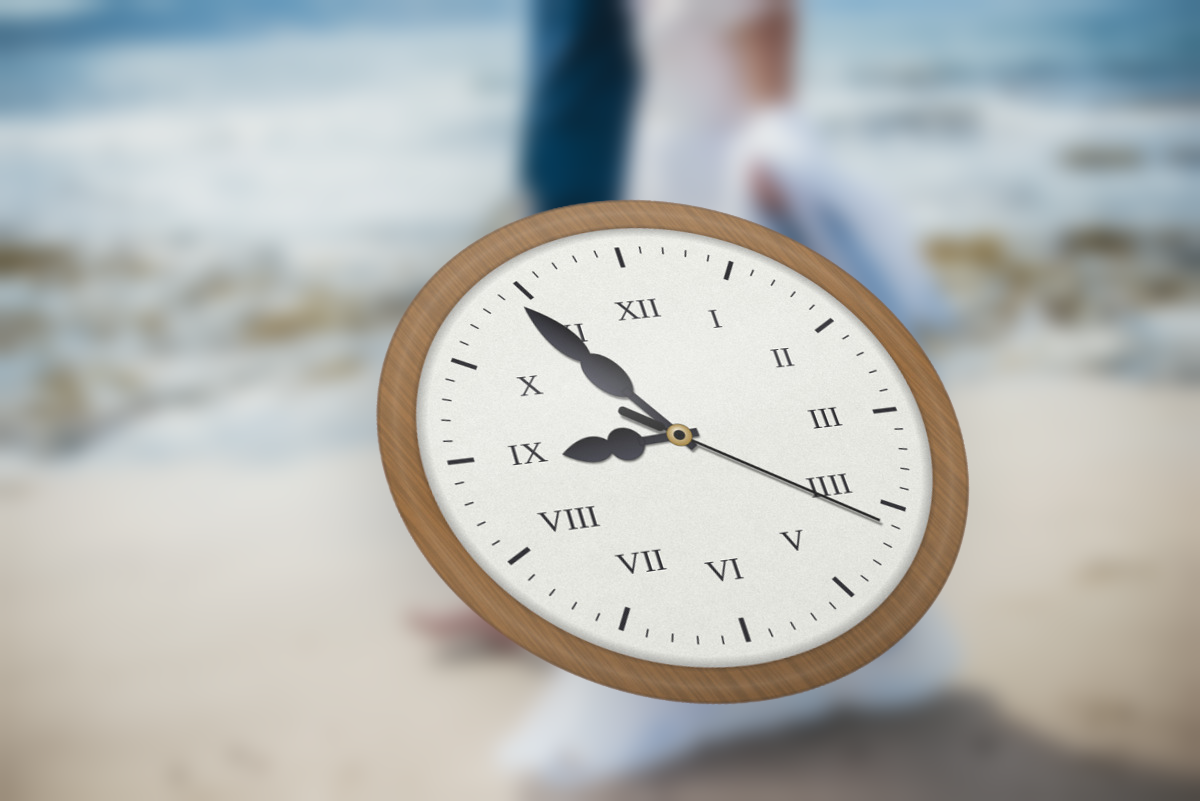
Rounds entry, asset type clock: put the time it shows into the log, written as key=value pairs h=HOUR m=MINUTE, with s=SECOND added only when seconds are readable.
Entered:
h=8 m=54 s=21
